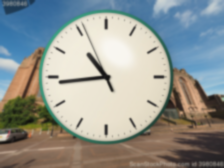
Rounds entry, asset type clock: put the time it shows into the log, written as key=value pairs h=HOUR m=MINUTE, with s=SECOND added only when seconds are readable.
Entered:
h=10 m=43 s=56
